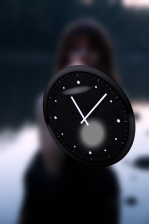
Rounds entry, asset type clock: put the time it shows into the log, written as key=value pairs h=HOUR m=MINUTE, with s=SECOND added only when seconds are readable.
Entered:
h=11 m=8
